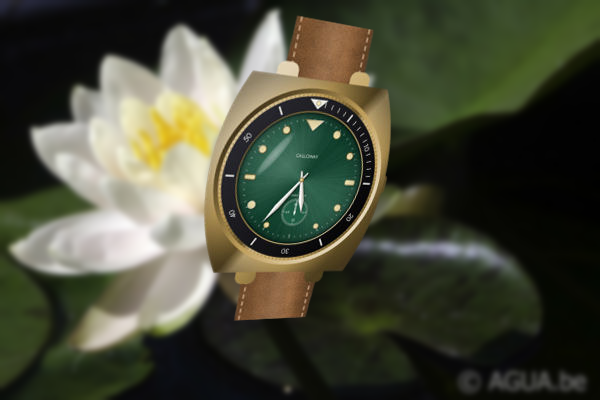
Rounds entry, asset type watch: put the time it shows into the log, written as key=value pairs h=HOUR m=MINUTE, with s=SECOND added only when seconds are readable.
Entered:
h=5 m=36
